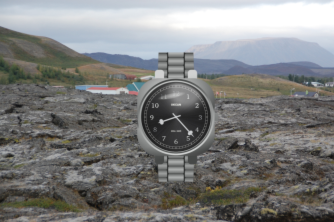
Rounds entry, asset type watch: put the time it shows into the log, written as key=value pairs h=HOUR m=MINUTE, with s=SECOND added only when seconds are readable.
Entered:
h=8 m=23
